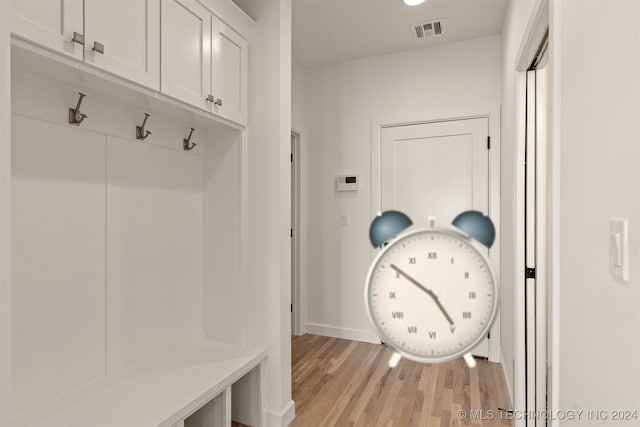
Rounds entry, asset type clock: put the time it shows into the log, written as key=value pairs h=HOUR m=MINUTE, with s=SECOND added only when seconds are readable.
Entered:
h=4 m=51
